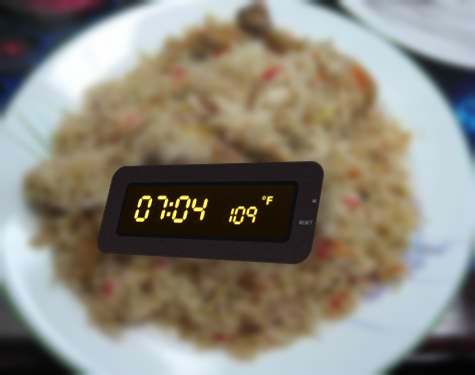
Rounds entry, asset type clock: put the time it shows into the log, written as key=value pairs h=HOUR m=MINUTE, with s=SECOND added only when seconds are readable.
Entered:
h=7 m=4
